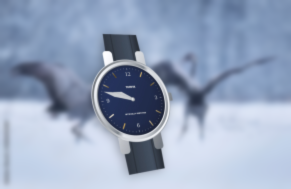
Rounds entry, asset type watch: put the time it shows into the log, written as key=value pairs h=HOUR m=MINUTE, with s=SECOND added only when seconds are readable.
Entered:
h=9 m=48
